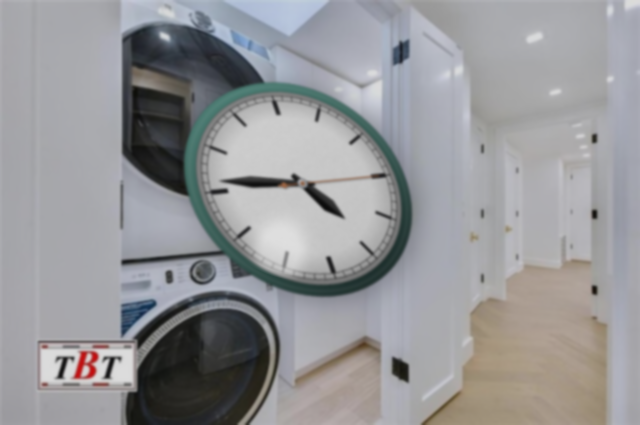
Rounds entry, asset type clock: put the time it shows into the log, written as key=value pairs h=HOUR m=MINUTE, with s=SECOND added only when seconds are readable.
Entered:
h=4 m=46 s=15
